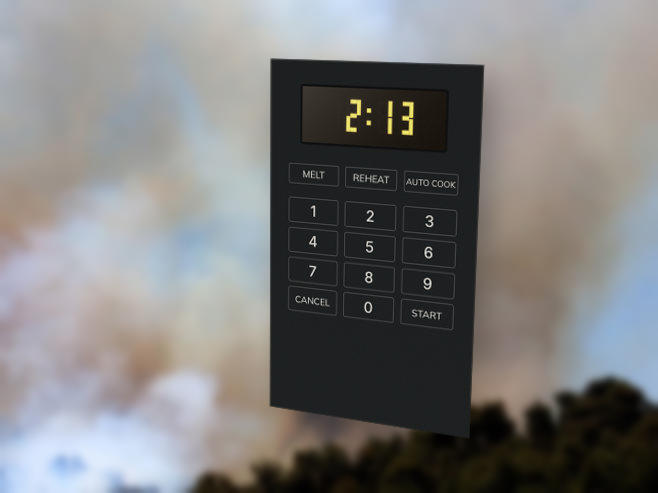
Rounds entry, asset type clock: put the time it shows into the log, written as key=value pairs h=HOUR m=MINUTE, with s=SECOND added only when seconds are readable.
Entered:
h=2 m=13
